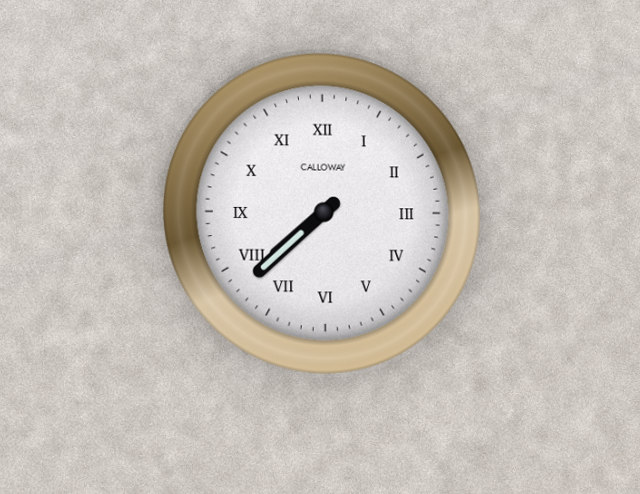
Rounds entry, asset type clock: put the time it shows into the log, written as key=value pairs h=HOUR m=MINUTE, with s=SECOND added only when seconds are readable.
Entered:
h=7 m=38
